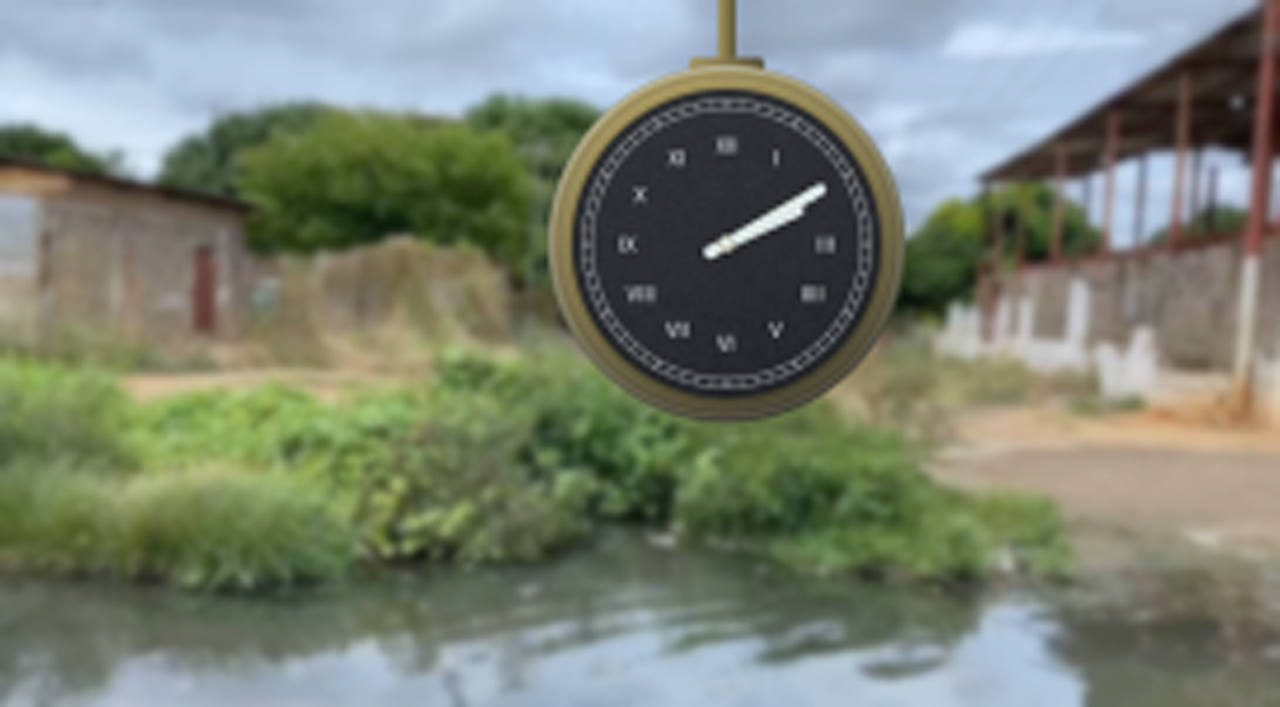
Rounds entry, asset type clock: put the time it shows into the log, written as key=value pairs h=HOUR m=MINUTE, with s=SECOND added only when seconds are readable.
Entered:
h=2 m=10
